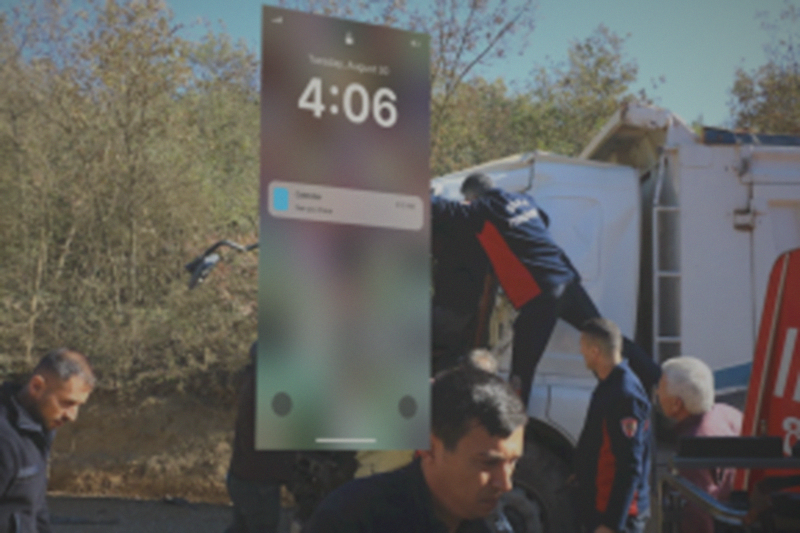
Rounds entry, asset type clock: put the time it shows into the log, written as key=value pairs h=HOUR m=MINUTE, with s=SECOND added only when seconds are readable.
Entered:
h=4 m=6
